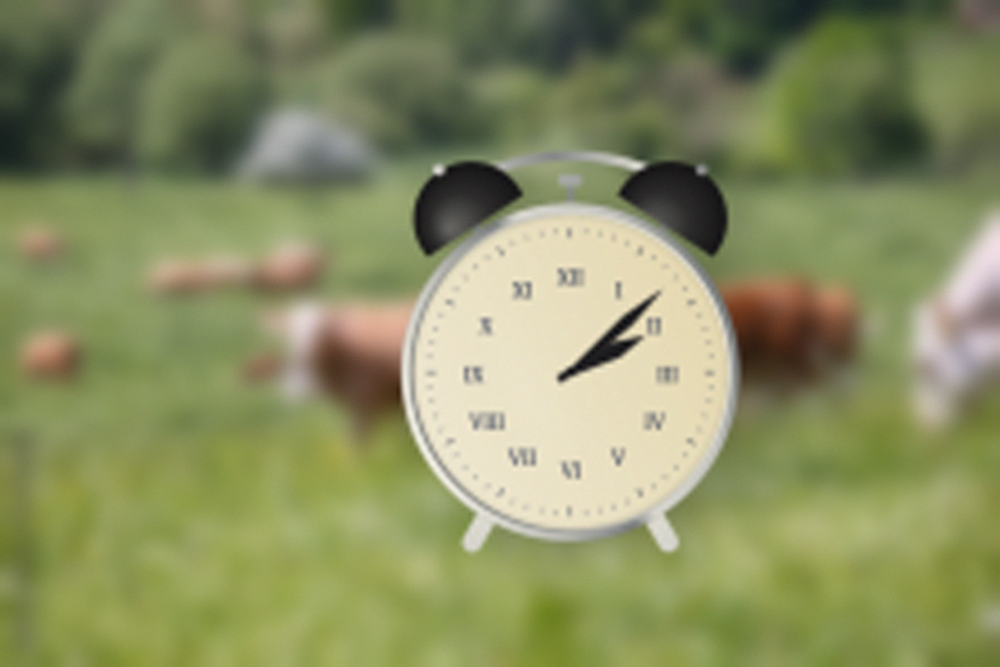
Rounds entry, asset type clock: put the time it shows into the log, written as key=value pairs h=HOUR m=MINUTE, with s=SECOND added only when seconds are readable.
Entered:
h=2 m=8
